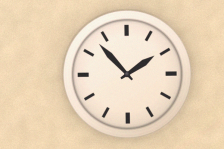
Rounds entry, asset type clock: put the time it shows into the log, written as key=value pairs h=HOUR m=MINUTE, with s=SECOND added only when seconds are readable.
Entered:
h=1 m=53
